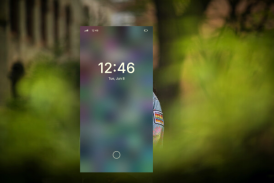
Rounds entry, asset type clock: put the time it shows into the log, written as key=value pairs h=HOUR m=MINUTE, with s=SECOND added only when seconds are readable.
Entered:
h=12 m=46
